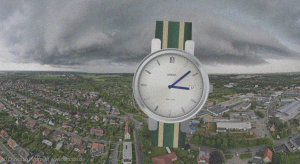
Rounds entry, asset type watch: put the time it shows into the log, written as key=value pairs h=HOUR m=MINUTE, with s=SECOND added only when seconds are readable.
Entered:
h=3 m=8
